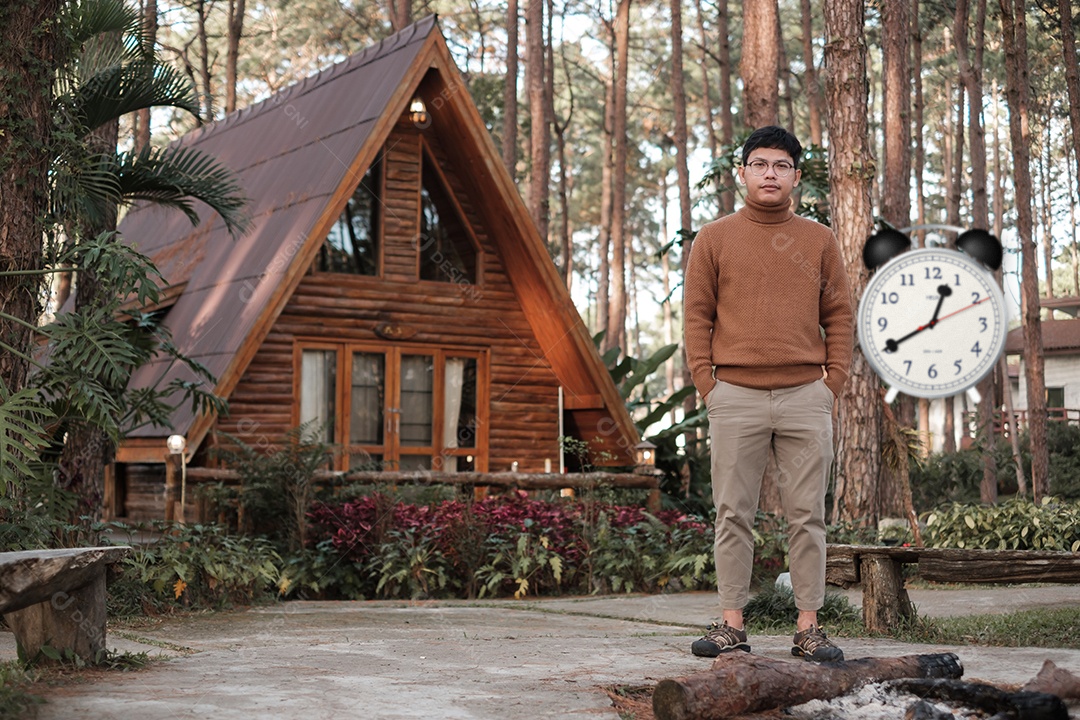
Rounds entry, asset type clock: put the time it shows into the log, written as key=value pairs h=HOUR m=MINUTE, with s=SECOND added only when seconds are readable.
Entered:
h=12 m=40 s=11
